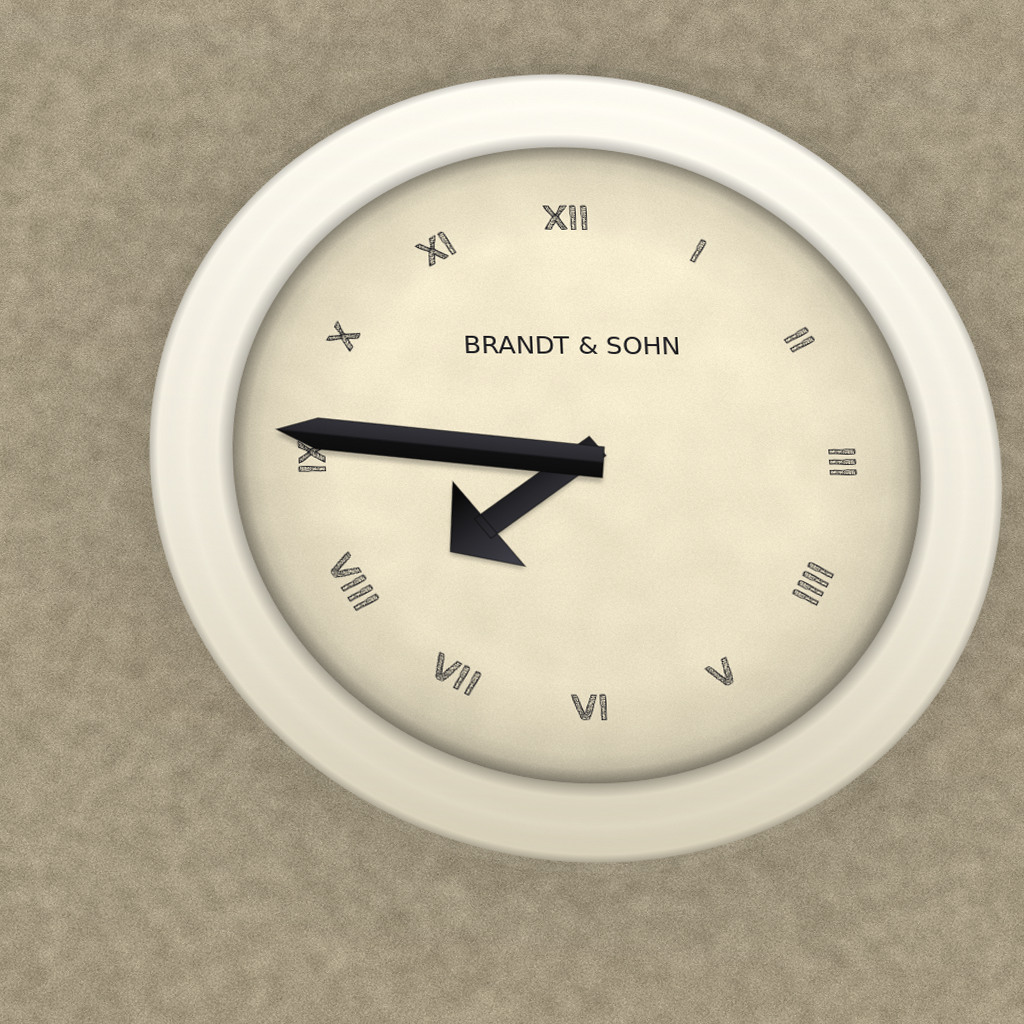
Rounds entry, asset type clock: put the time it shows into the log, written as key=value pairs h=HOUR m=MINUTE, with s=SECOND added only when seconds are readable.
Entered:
h=7 m=46
